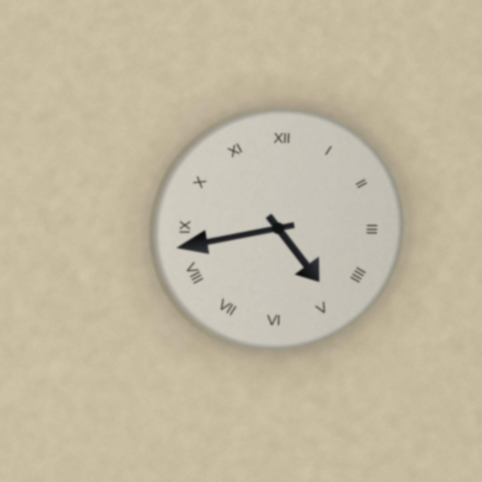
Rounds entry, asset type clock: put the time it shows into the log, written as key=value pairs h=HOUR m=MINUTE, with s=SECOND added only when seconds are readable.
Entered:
h=4 m=43
